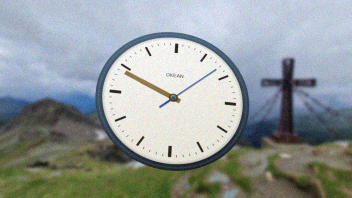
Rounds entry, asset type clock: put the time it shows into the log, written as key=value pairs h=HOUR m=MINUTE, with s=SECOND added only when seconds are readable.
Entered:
h=9 m=49 s=8
